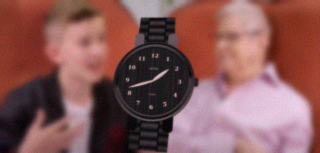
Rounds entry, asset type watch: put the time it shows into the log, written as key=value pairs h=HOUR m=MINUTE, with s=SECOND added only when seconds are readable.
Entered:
h=1 m=42
